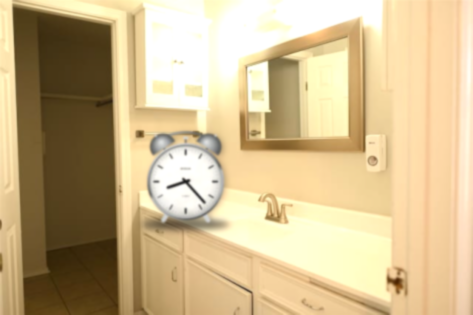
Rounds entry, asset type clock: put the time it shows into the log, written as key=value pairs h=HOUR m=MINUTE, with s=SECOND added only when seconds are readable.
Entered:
h=8 m=23
